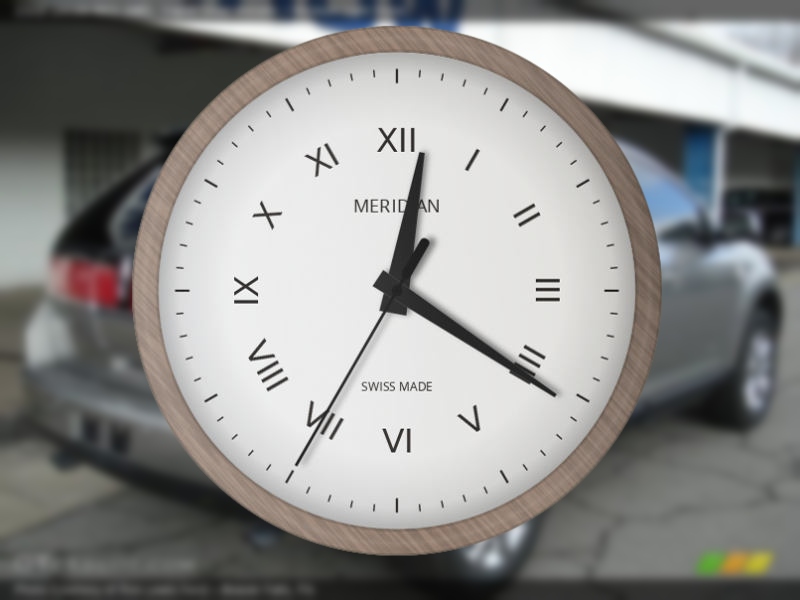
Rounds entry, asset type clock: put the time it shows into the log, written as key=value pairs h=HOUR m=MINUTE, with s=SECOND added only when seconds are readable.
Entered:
h=12 m=20 s=35
